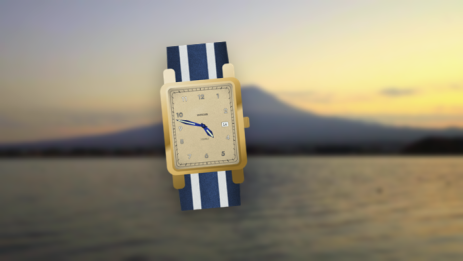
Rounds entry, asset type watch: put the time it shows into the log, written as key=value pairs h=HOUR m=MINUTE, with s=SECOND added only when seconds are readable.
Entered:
h=4 m=48
